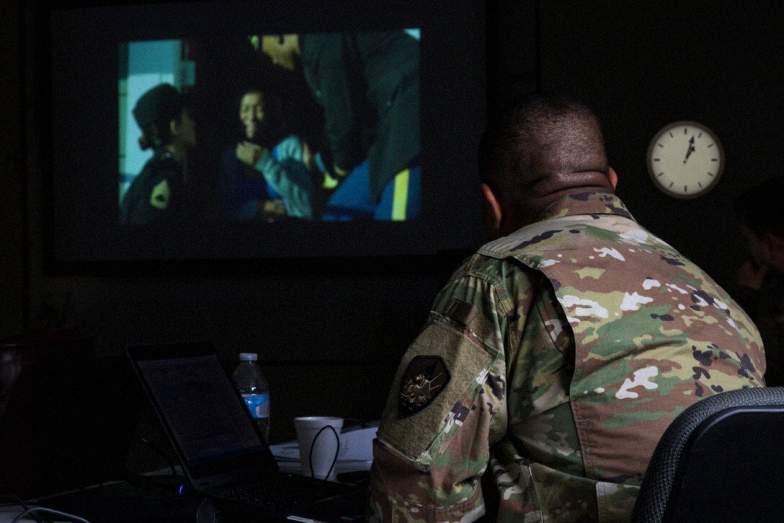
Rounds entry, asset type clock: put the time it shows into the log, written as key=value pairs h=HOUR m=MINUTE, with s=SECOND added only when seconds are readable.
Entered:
h=1 m=3
